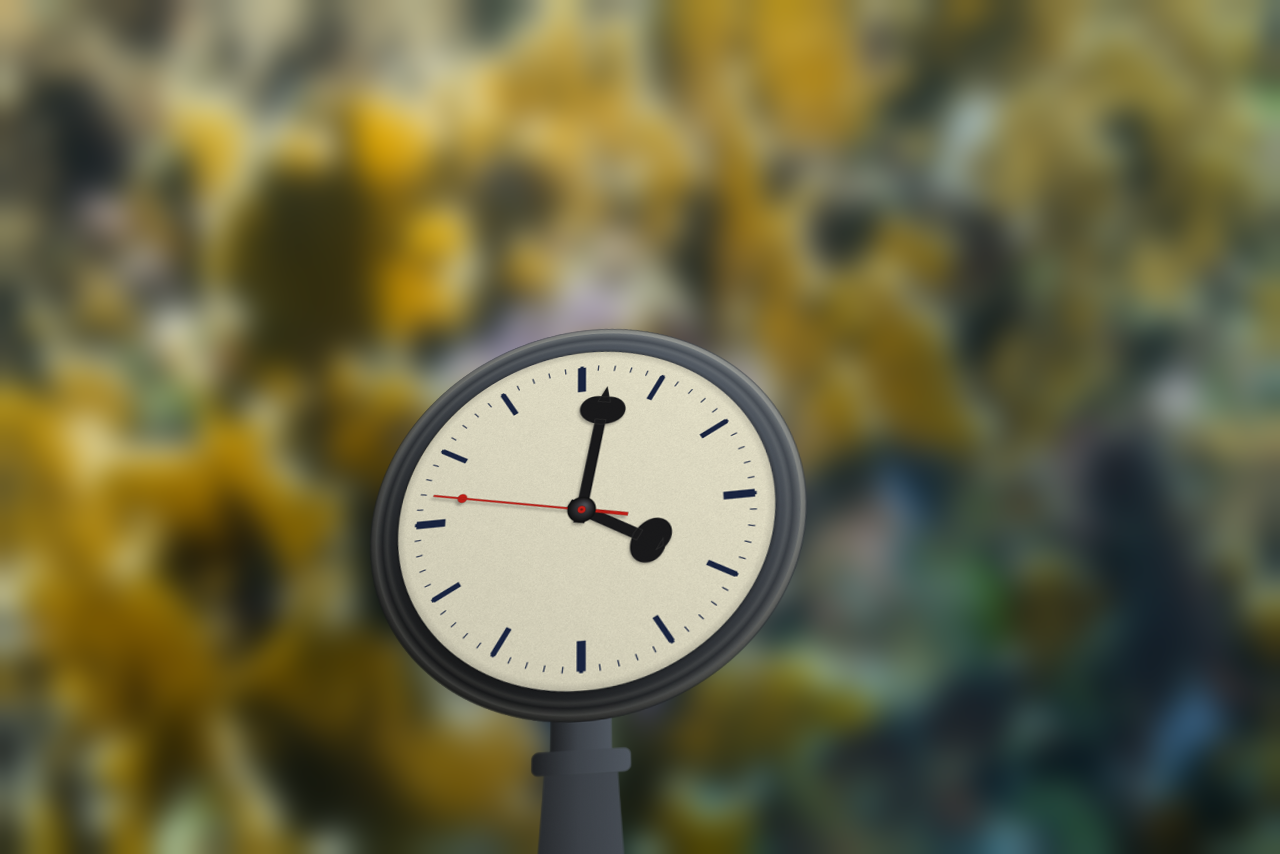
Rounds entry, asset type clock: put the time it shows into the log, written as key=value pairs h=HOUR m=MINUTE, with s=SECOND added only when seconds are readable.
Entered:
h=4 m=1 s=47
